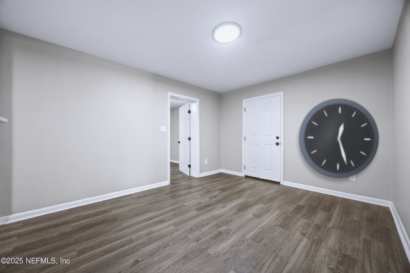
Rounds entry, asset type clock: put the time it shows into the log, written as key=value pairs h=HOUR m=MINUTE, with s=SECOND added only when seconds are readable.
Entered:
h=12 m=27
